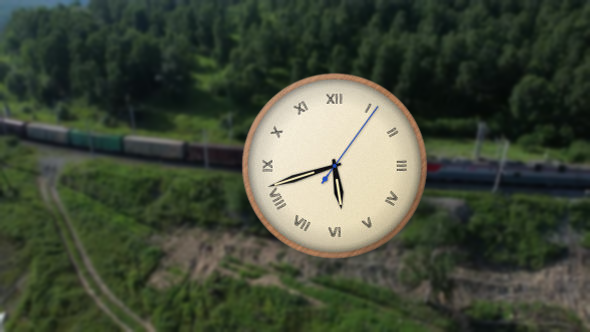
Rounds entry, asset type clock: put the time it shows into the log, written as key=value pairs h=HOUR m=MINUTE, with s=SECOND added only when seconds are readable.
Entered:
h=5 m=42 s=6
